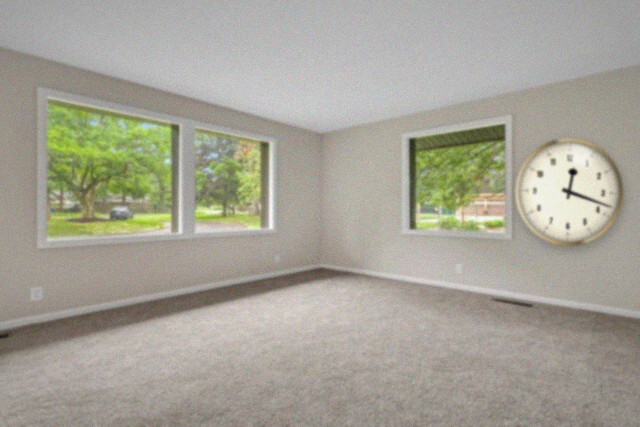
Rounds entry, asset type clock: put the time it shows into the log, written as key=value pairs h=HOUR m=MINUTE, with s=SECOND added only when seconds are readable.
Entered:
h=12 m=18
